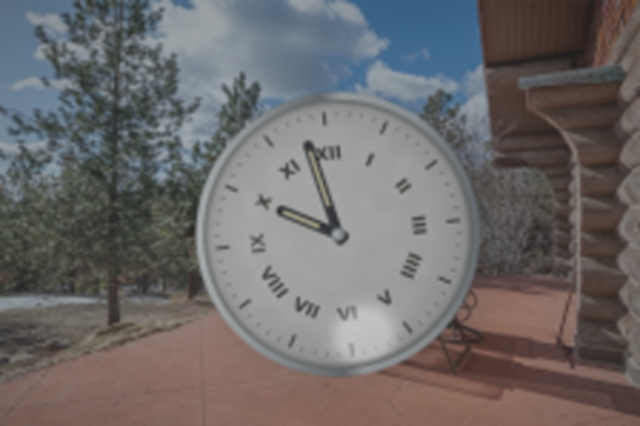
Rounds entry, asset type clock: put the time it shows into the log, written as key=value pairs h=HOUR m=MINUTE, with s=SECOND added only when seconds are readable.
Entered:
h=9 m=58
